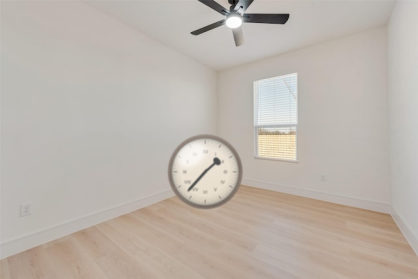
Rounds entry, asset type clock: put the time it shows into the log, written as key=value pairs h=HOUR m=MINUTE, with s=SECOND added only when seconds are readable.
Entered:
h=1 m=37
